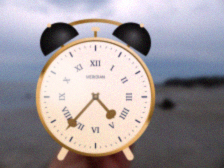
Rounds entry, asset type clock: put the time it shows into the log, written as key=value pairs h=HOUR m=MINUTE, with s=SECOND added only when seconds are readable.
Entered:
h=4 m=37
